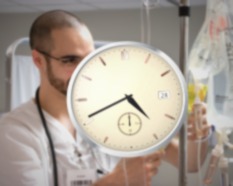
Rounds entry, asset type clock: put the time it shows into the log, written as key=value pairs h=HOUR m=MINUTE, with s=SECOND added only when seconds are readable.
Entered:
h=4 m=41
